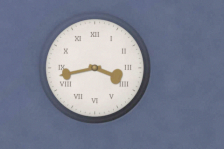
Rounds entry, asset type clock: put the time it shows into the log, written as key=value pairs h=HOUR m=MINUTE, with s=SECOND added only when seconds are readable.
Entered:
h=3 m=43
